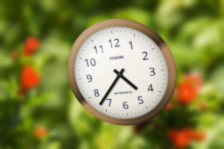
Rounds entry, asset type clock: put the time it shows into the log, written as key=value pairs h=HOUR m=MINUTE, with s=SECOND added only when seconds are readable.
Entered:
h=4 m=37
